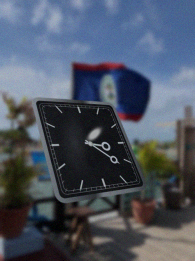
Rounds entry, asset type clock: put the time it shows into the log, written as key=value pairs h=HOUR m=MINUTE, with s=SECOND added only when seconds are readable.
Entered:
h=3 m=22
